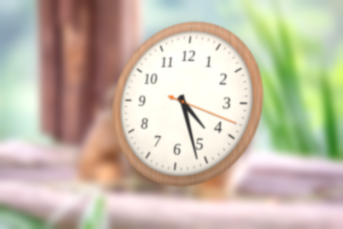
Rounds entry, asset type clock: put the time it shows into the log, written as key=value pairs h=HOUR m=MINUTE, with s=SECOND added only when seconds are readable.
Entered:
h=4 m=26 s=18
